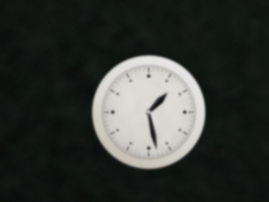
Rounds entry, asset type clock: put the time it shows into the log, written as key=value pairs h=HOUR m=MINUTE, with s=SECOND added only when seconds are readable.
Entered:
h=1 m=28
